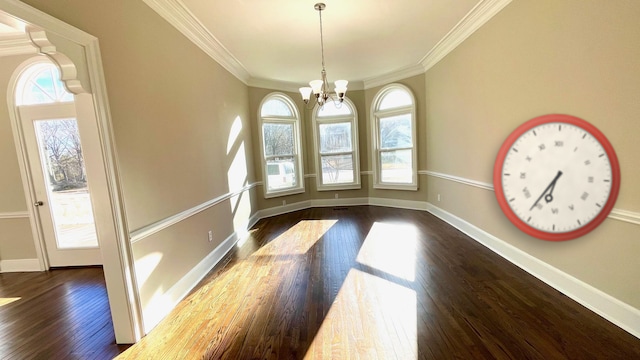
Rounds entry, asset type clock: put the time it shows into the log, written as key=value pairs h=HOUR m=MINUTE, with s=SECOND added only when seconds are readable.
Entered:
h=6 m=36
